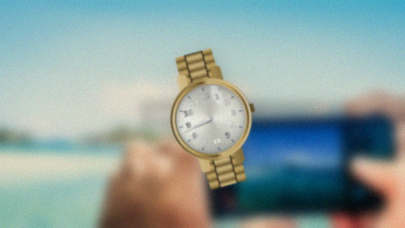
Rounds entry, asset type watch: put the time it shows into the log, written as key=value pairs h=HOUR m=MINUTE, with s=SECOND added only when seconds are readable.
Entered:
h=8 m=43
